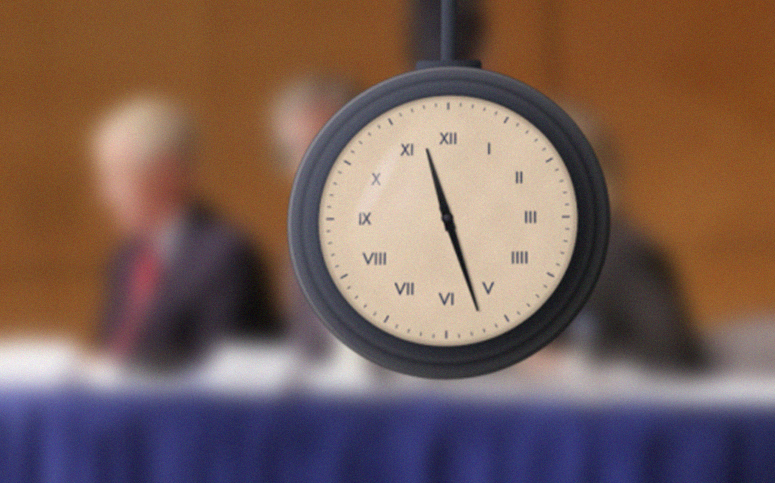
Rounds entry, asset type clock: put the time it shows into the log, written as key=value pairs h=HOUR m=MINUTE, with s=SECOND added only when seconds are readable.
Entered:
h=11 m=27
